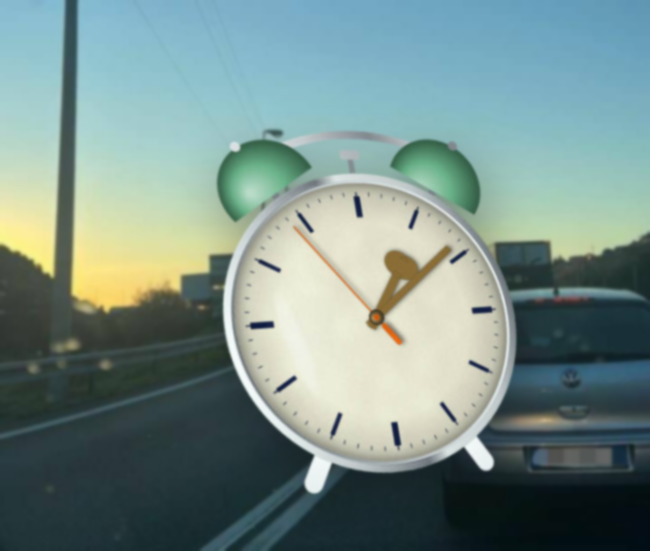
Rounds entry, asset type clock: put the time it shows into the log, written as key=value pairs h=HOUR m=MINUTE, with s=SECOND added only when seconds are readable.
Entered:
h=1 m=8 s=54
